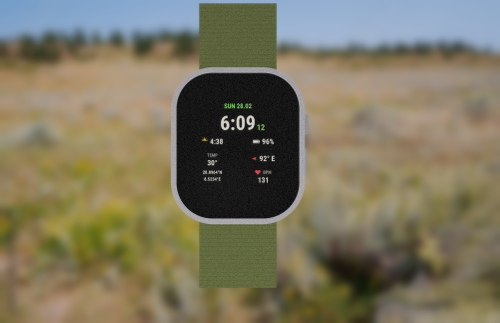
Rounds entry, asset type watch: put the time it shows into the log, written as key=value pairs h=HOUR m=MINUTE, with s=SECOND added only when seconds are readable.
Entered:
h=6 m=9 s=12
